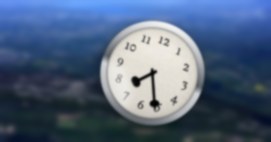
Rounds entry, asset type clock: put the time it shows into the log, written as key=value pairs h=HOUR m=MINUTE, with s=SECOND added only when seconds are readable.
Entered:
h=7 m=26
